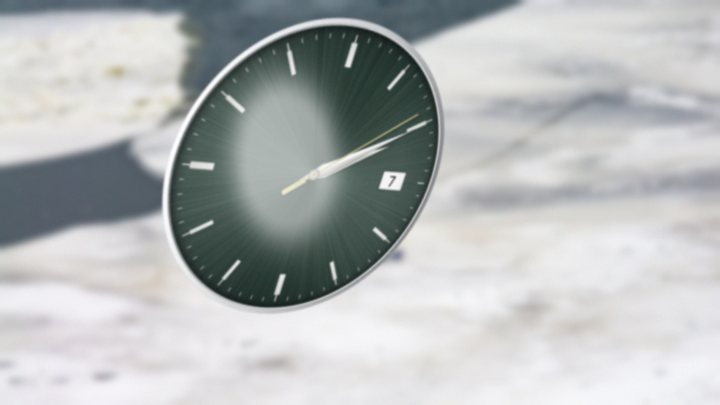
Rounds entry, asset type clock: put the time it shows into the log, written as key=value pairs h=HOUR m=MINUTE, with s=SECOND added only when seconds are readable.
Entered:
h=2 m=10 s=9
